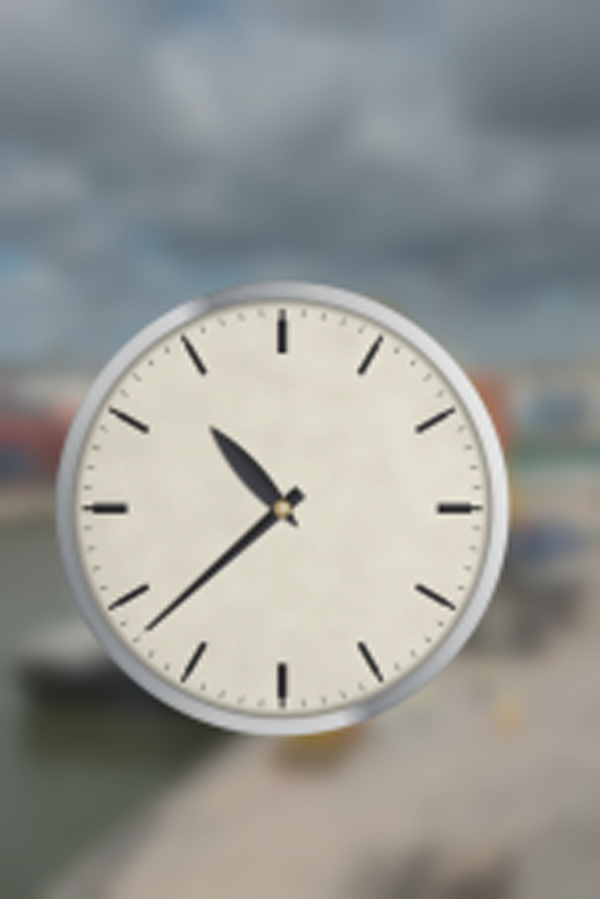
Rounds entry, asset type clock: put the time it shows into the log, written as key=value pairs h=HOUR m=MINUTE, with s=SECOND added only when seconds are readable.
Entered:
h=10 m=38
